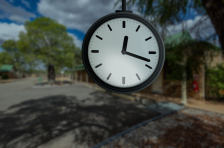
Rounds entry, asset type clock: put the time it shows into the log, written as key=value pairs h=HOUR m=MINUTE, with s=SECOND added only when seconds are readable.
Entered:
h=12 m=18
